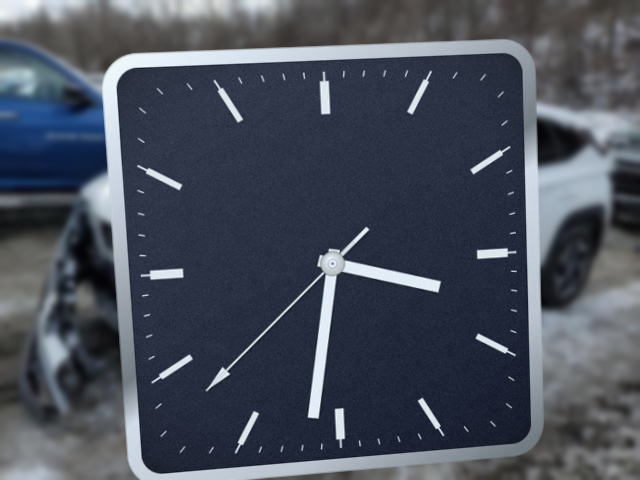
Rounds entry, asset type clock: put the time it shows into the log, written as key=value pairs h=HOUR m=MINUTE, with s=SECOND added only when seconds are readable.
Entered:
h=3 m=31 s=38
